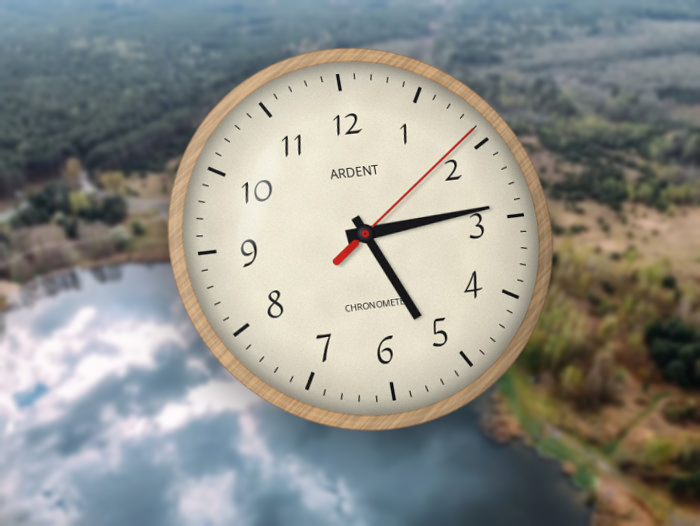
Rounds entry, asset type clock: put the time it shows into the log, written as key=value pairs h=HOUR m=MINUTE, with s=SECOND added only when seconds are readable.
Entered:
h=5 m=14 s=9
